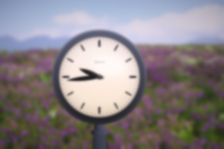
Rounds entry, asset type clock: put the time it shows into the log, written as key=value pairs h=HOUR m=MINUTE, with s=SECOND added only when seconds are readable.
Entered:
h=9 m=44
